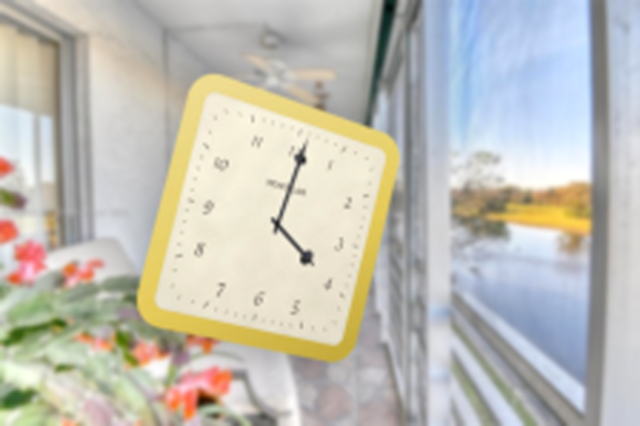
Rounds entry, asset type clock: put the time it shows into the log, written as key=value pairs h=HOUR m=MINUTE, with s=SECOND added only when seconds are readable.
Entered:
h=4 m=1
